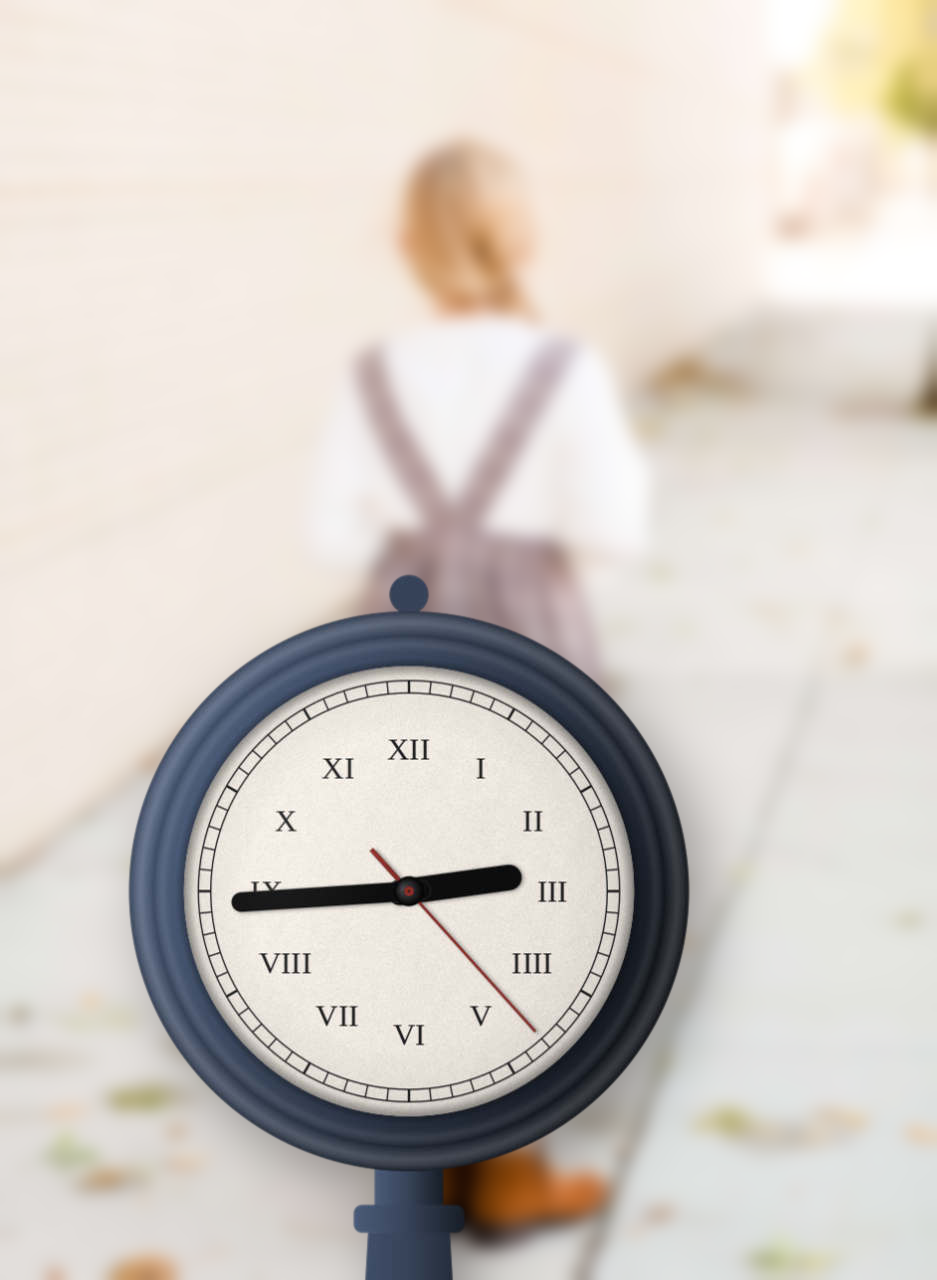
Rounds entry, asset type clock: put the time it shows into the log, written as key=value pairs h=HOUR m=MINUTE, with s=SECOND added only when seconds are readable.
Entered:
h=2 m=44 s=23
